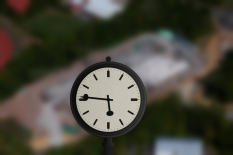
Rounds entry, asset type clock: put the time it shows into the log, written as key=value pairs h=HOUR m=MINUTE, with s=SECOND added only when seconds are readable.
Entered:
h=5 m=46
